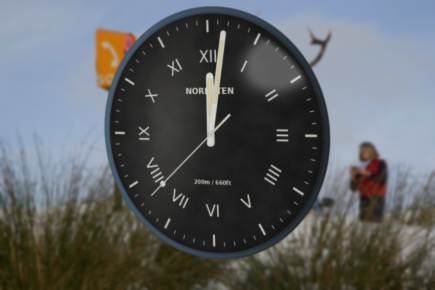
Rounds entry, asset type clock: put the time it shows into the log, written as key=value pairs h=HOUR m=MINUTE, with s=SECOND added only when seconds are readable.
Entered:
h=12 m=1 s=38
